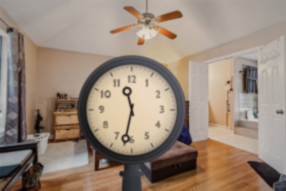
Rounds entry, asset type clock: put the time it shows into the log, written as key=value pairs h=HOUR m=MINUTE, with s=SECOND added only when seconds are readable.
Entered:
h=11 m=32
